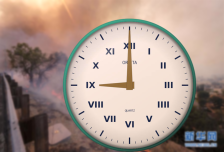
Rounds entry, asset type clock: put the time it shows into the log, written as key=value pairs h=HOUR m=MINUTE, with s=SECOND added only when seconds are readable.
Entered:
h=9 m=0
